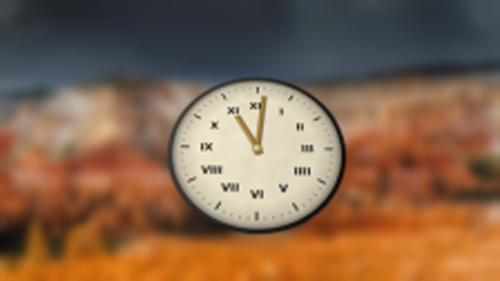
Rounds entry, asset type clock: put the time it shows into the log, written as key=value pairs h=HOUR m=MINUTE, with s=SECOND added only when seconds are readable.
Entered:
h=11 m=1
